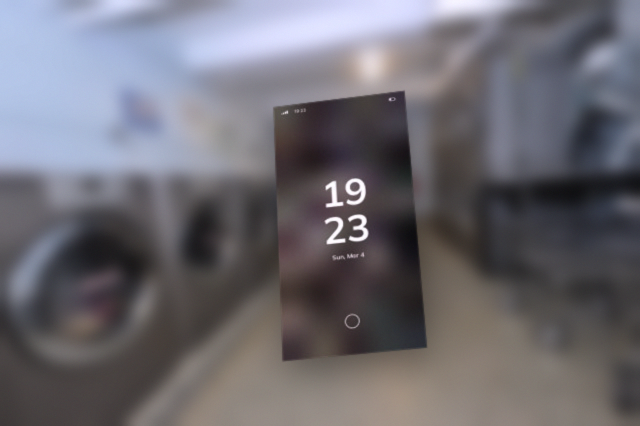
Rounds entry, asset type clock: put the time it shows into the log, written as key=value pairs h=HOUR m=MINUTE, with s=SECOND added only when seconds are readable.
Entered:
h=19 m=23
